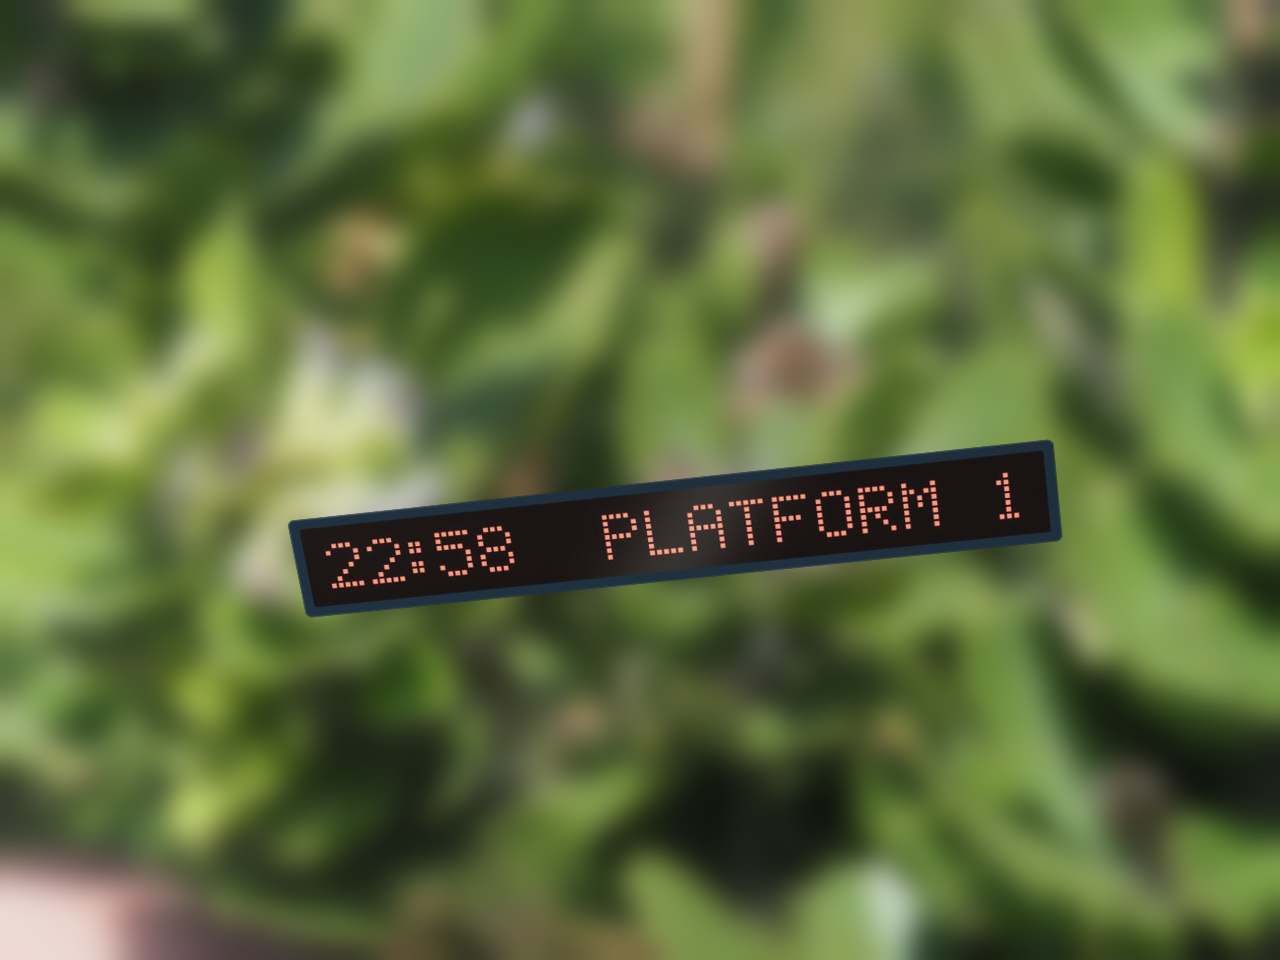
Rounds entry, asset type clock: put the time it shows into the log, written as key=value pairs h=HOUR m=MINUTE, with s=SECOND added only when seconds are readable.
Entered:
h=22 m=58
